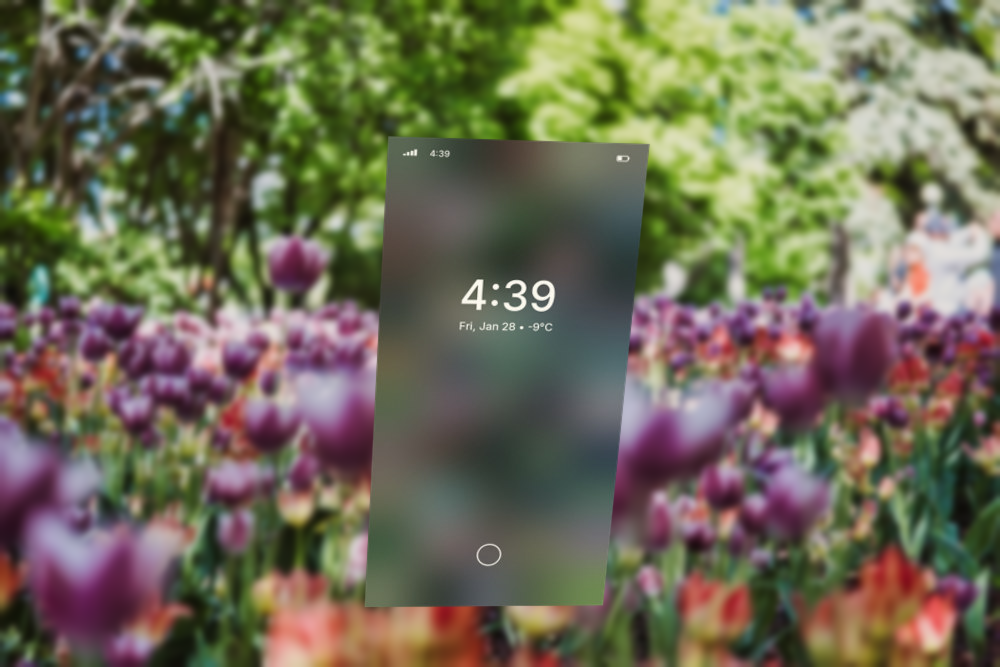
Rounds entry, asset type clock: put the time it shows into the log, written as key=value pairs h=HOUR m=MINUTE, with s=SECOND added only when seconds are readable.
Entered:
h=4 m=39
